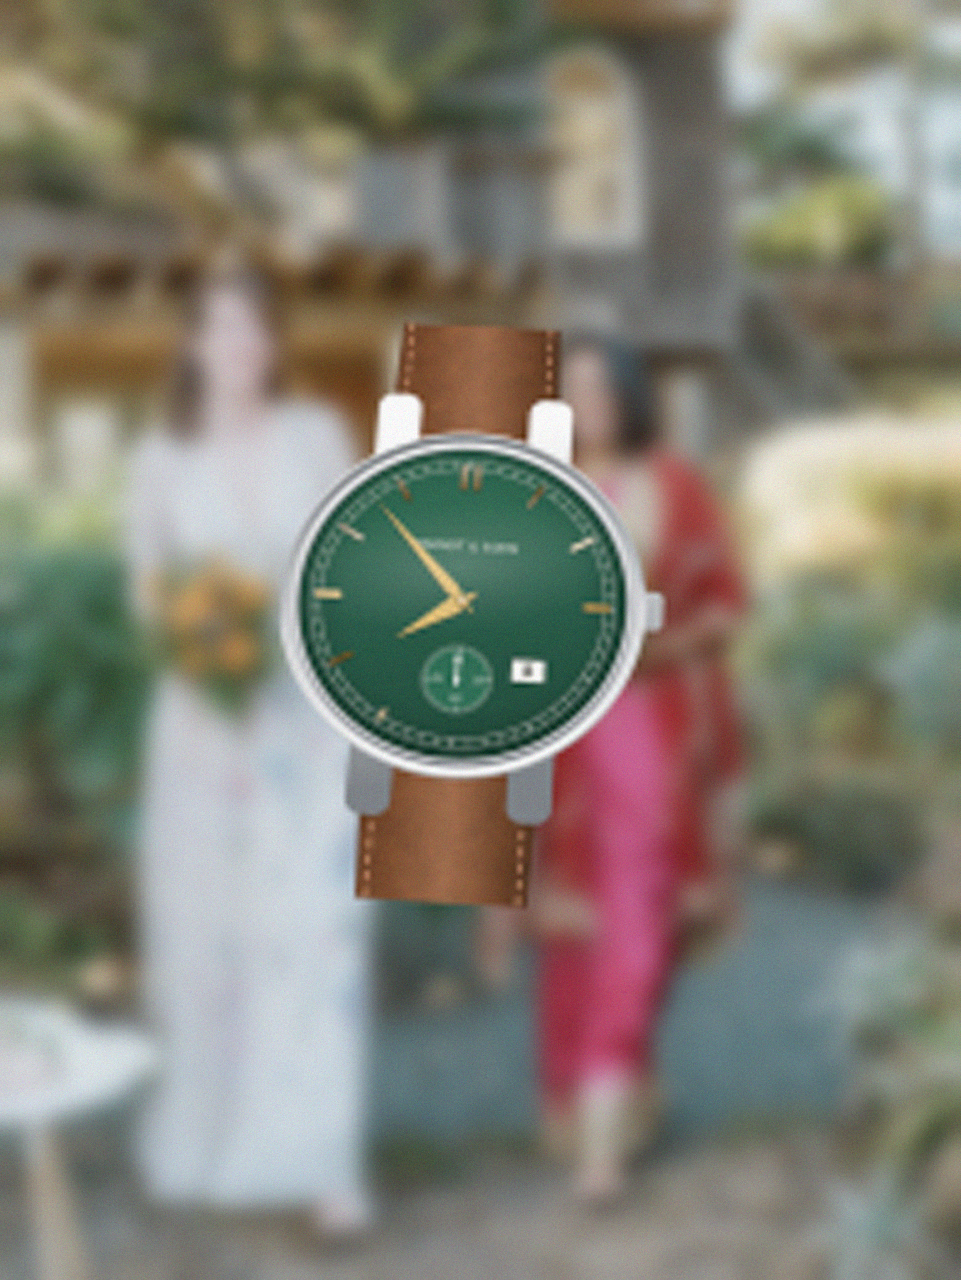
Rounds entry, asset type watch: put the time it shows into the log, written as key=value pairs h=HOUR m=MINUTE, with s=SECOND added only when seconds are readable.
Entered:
h=7 m=53
